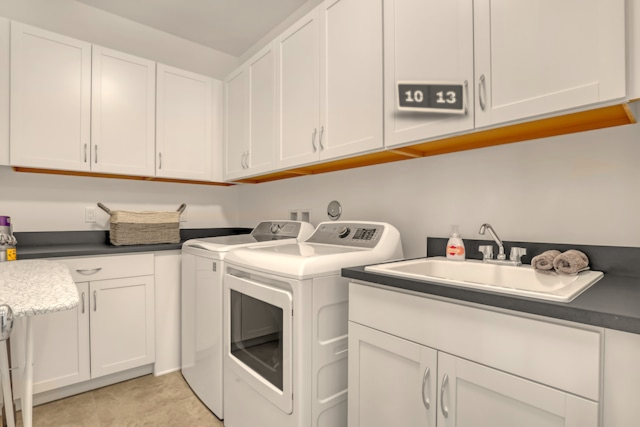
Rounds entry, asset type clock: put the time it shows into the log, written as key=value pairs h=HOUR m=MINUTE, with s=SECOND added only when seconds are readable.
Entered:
h=10 m=13
